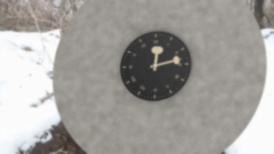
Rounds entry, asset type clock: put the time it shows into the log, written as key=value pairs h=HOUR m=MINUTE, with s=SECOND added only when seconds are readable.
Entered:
h=12 m=13
